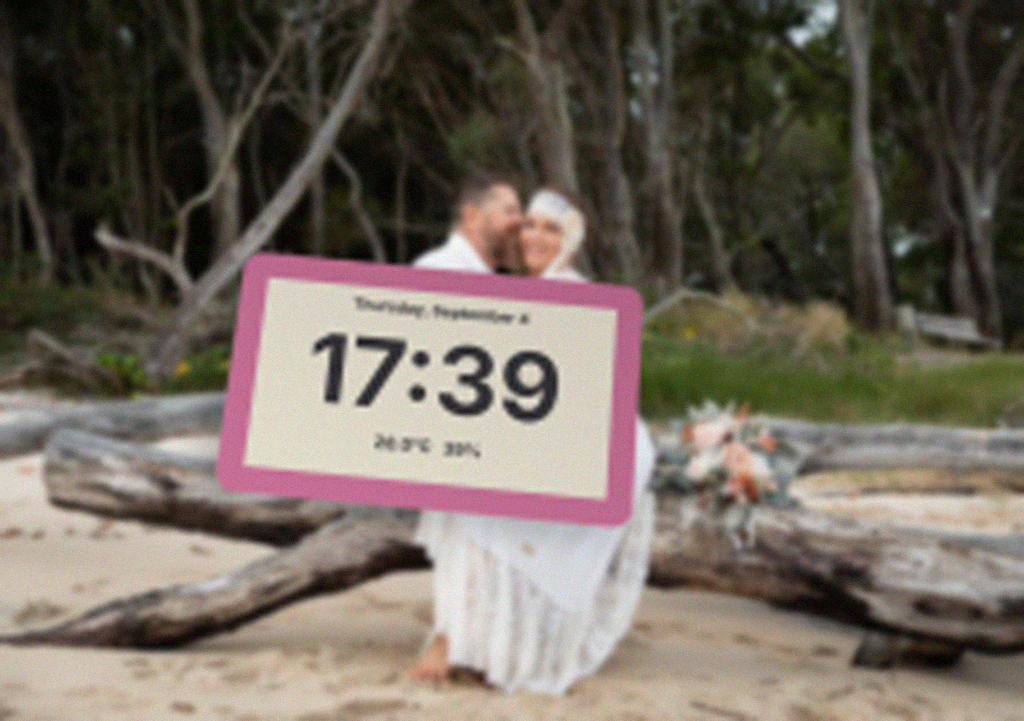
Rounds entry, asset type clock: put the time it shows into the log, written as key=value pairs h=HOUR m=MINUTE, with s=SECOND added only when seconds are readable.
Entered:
h=17 m=39
